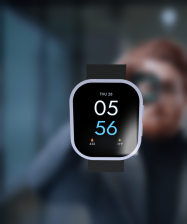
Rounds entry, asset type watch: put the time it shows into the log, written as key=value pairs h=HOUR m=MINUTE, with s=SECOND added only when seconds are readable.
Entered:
h=5 m=56
